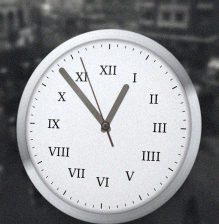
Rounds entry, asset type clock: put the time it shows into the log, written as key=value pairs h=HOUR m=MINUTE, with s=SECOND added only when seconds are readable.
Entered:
h=12 m=52 s=56
